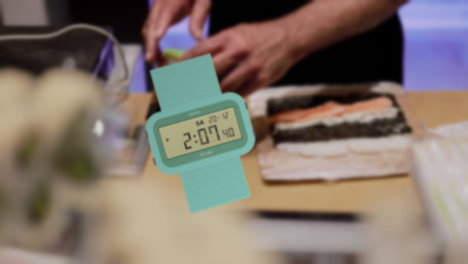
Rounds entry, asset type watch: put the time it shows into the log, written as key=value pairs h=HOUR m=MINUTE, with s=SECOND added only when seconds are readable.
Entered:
h=2 m=7
